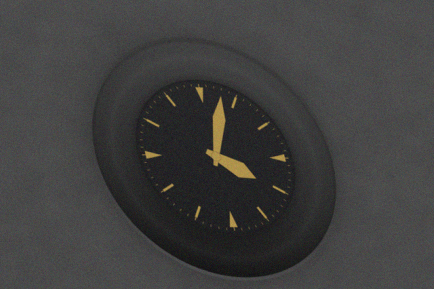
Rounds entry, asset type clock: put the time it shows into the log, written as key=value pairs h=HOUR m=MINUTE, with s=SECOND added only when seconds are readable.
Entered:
h=4 m=3
